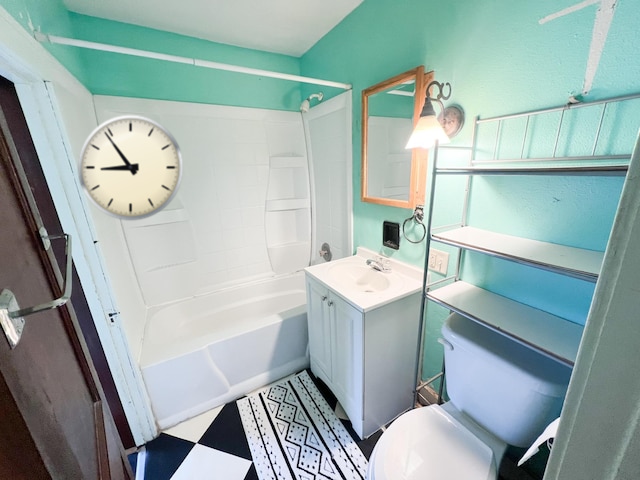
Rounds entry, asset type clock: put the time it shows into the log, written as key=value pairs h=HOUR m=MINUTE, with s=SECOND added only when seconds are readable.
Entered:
h=8 m=54
